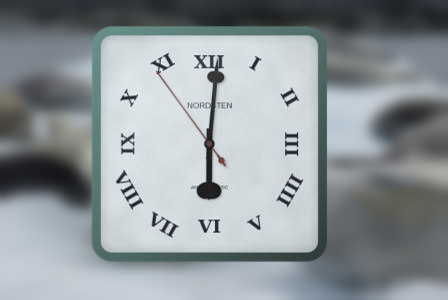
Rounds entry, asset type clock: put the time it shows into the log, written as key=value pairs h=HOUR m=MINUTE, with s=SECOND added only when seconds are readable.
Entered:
h=6 m=0 s=54
